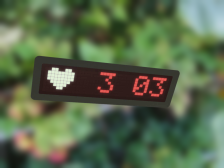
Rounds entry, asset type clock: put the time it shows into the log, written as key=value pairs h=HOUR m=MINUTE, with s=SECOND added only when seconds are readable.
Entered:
h=3 m=3
